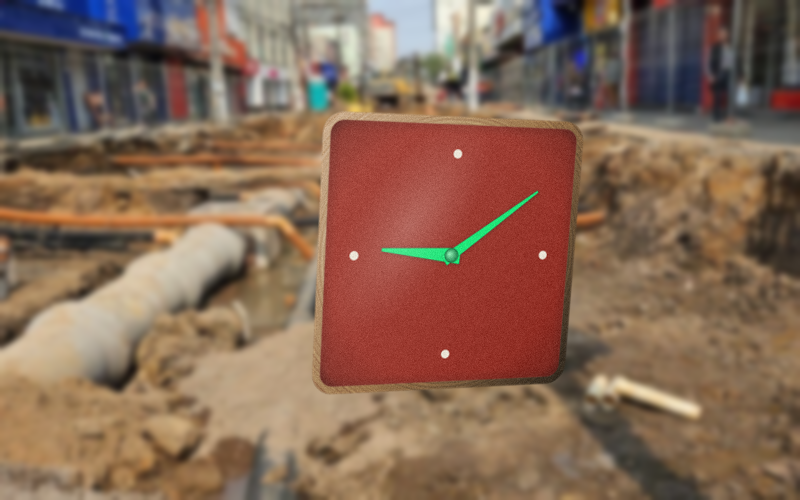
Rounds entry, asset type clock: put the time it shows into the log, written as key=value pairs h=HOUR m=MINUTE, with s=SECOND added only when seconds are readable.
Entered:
h=9 m=9
